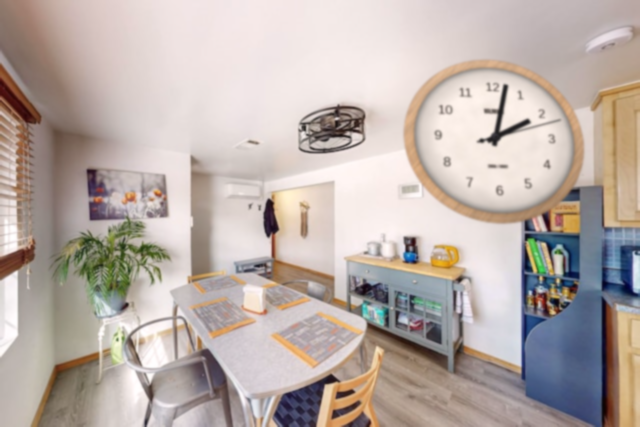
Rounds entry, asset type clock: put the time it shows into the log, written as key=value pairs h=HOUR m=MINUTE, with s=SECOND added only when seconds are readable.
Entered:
h=2 m=2 s=12
